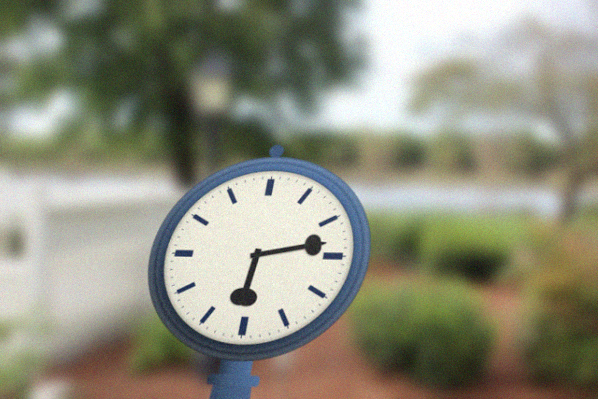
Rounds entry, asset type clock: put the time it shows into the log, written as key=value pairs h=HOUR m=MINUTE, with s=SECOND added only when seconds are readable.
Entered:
h=6 m=13
